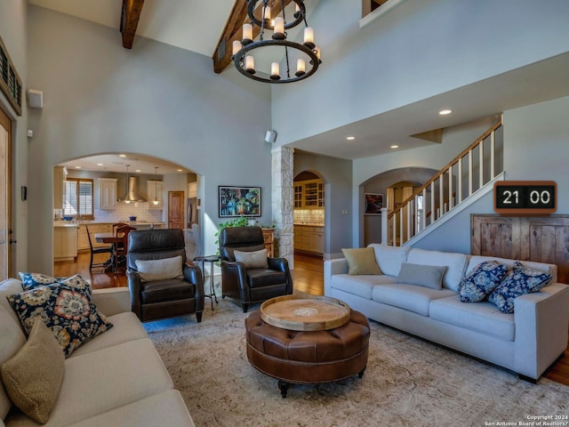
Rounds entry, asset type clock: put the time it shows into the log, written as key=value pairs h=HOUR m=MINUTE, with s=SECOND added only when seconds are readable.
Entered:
h=21 m=0
